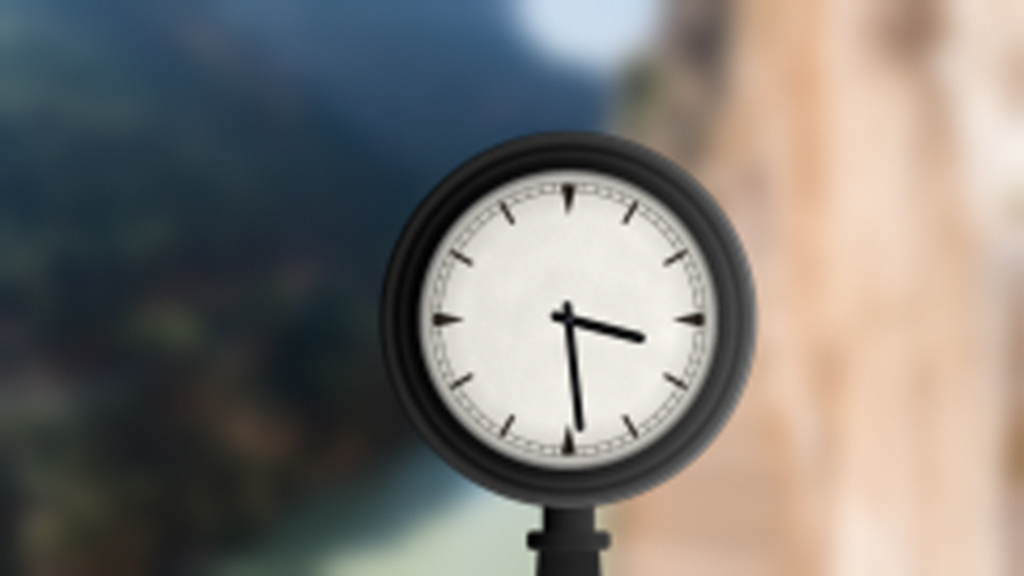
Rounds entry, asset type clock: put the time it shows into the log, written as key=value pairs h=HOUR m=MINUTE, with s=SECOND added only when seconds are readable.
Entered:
h=3 m=29
